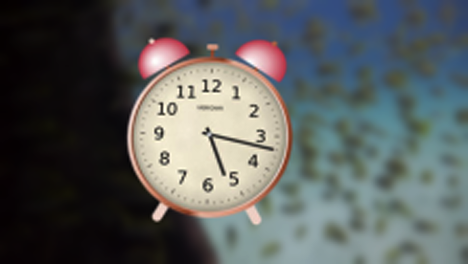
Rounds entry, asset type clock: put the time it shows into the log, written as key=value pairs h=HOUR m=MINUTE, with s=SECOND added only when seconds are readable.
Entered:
h=5 m=17
